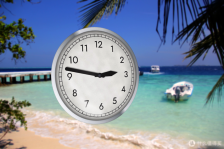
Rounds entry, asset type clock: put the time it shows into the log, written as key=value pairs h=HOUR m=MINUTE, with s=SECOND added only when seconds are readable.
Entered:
h=2 m=47
